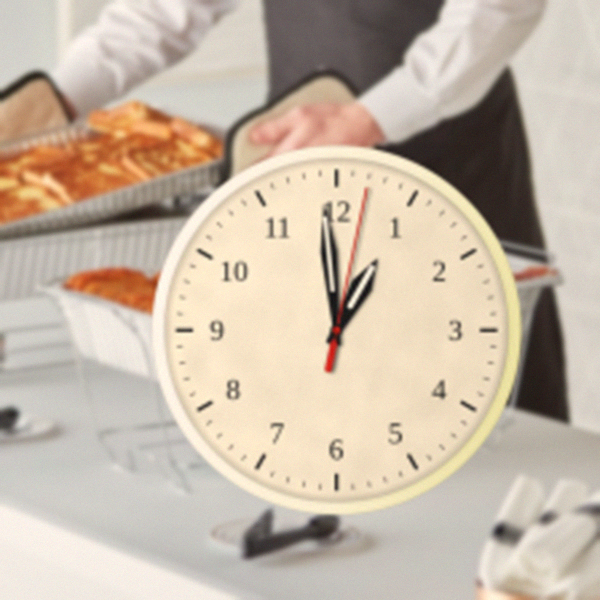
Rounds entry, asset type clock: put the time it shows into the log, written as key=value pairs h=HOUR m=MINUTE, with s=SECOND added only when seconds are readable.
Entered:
h=12 m=59 s=2
